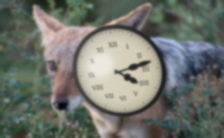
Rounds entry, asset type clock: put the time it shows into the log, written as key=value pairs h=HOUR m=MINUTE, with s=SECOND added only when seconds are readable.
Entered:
h=4 m=13
